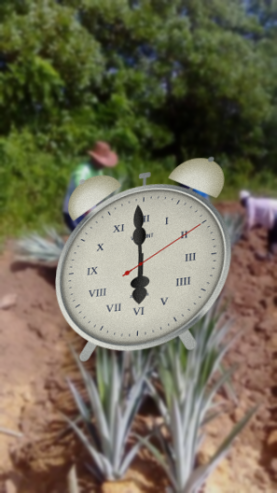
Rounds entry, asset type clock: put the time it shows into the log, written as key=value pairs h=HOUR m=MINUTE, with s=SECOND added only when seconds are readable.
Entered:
h=5 m=59 s=10
